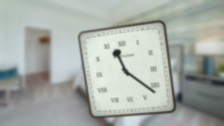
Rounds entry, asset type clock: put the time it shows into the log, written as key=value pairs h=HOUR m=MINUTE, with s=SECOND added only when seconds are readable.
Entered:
h=11 m=22
